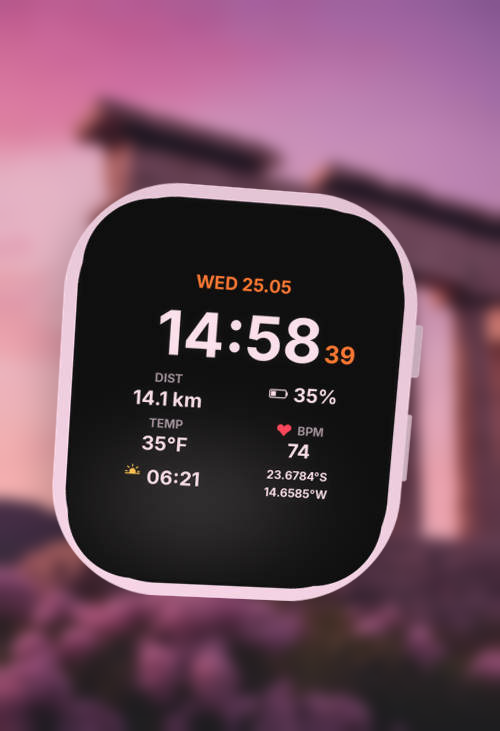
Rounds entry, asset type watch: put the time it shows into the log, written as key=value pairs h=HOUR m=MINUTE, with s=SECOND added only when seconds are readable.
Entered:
h=14 m=58 s=39
